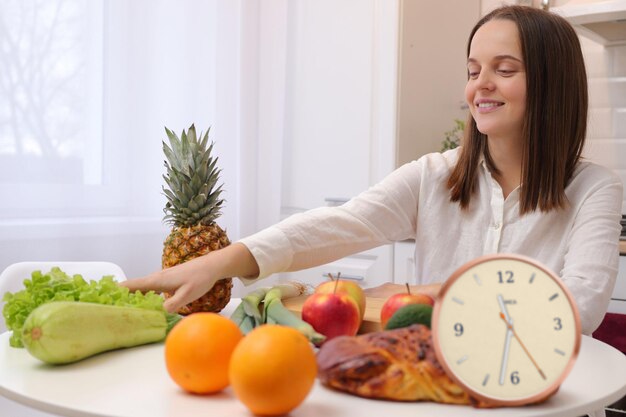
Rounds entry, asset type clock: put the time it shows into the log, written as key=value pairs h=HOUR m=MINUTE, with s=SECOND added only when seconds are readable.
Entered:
h=11 m=32 s=25
